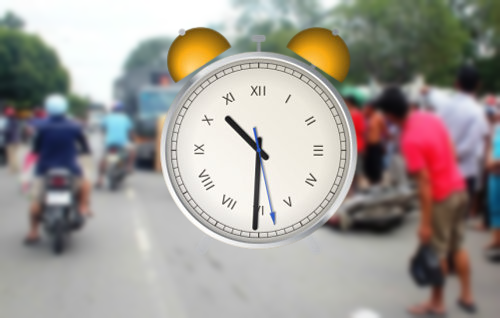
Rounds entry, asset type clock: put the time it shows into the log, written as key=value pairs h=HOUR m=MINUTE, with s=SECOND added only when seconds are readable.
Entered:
h=10 m=30 s=28
